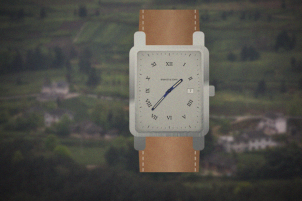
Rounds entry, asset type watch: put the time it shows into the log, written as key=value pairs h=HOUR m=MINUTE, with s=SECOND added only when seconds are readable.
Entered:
h=1 m=37
